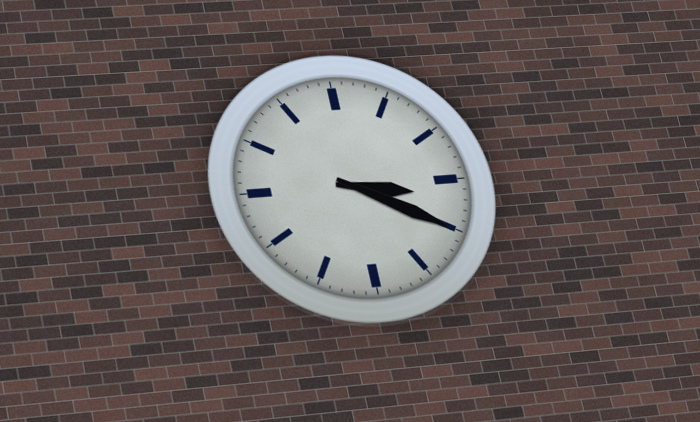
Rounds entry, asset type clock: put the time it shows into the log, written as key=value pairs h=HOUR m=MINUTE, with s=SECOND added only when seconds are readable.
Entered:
h=3 m=20
